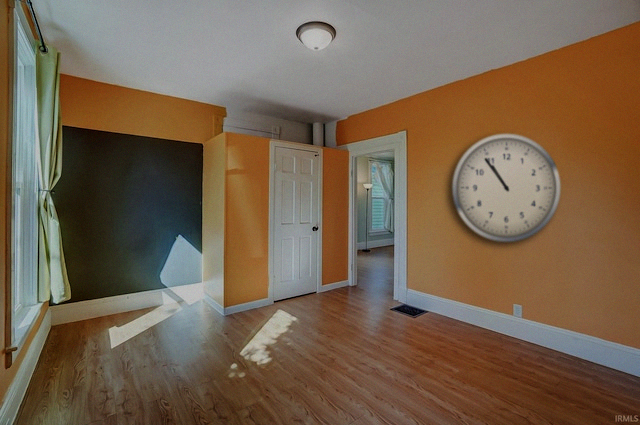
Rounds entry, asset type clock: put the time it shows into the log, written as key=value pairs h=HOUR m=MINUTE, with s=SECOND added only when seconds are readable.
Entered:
h=10 m=54
